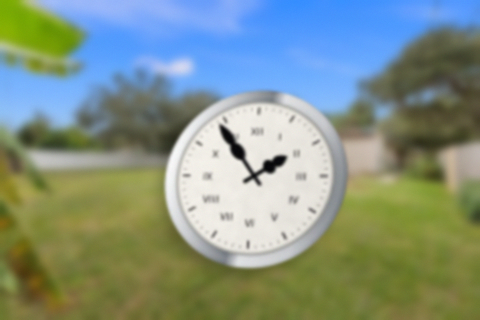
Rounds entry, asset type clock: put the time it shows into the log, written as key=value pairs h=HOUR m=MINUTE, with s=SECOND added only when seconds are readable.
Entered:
h=1 m=54
